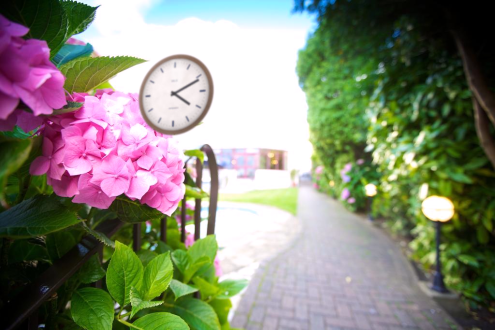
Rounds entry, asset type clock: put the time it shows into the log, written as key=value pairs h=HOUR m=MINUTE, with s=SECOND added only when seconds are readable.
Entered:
h=4 m=11
